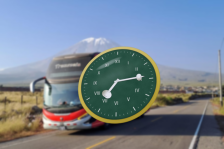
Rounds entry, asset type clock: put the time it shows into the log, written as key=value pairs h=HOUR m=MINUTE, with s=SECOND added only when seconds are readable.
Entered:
h=7 m=14
